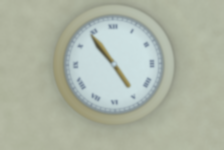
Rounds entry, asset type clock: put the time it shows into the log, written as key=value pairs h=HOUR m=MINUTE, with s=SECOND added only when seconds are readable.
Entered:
h=4 m=54
